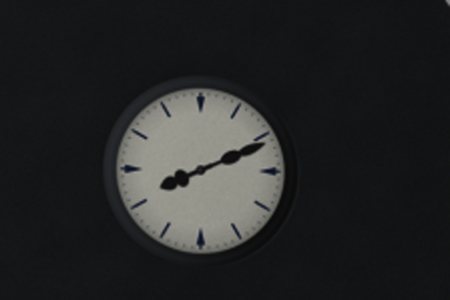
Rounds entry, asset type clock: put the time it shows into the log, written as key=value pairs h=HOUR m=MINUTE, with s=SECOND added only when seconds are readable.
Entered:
h=8 m=11
